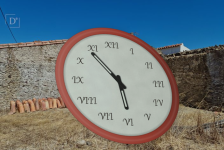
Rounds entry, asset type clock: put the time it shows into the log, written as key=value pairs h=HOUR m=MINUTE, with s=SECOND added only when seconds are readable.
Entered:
h=5 m=54
